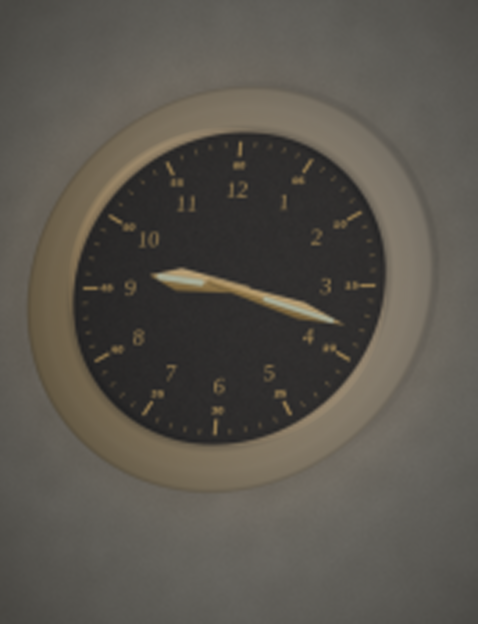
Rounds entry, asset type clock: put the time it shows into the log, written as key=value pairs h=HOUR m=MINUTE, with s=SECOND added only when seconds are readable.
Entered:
h=9 m=18
